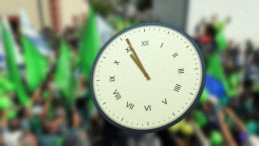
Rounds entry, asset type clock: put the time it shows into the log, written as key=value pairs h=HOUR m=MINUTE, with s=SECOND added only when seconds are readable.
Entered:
h=10 m=56
